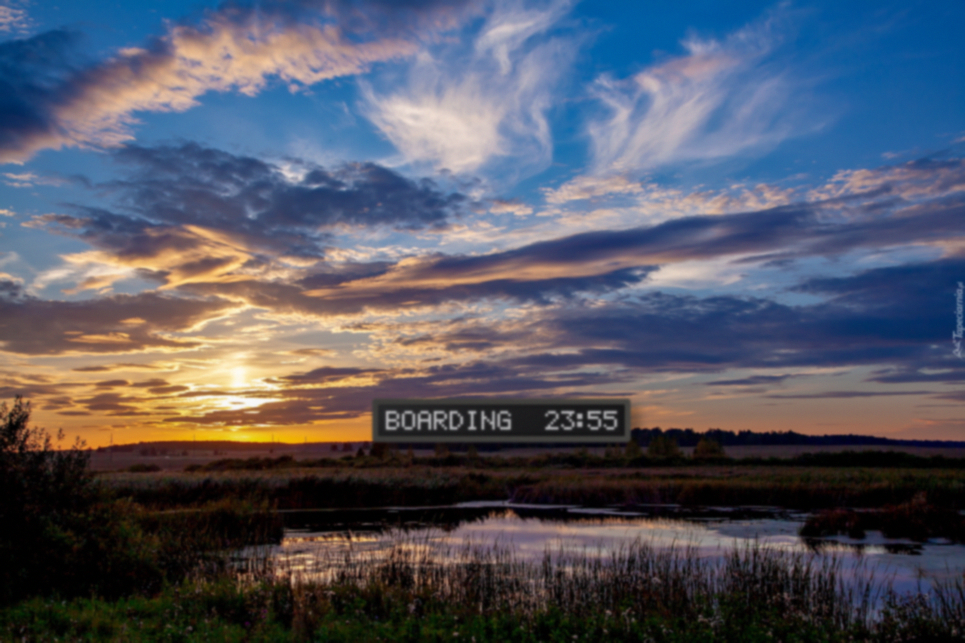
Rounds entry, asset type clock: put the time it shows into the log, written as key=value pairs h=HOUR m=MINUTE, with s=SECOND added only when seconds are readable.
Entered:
h=23 m=55
